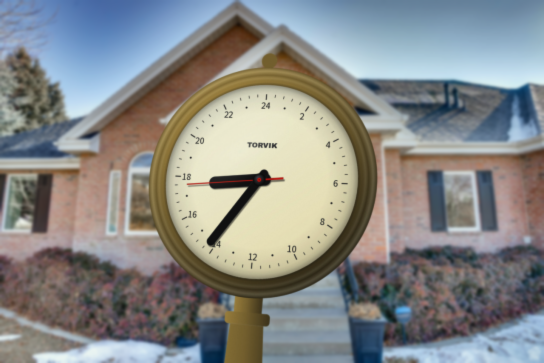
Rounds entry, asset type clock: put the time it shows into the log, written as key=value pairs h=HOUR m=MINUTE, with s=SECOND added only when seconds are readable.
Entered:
h=17 m=35 s=44
